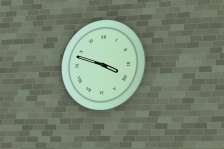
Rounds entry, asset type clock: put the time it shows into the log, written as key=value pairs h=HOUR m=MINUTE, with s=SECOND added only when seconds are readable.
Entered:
h=3 m=48
